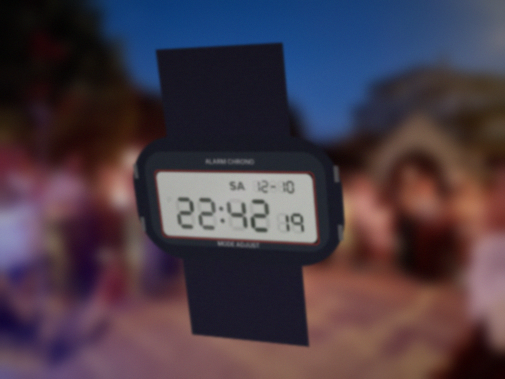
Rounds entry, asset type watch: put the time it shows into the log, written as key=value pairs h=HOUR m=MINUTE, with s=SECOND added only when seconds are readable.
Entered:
h=22 m=42 s=19
